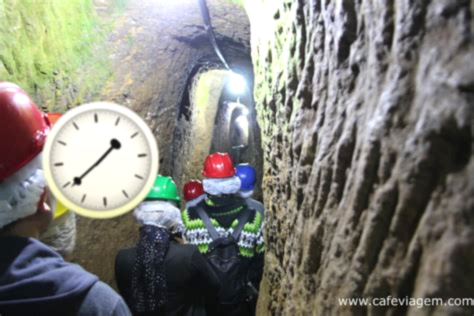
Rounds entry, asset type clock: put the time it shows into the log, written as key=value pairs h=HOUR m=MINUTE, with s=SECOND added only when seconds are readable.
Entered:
h=1 m=39
